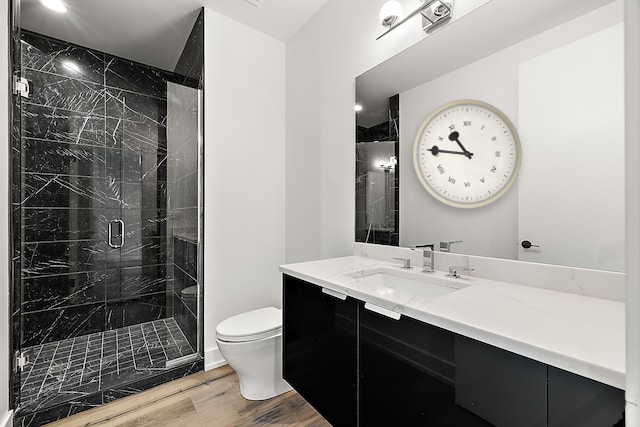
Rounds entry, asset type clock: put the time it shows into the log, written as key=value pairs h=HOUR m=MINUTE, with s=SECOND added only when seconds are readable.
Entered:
h=10 m=46
